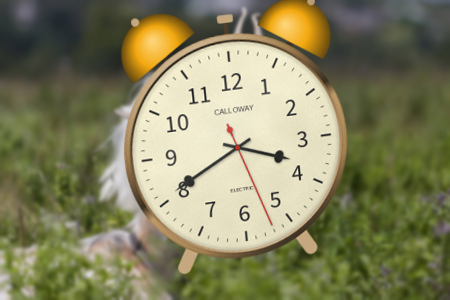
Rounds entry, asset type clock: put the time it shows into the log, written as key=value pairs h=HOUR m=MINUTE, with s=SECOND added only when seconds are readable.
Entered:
h=3 m=40 s=27
